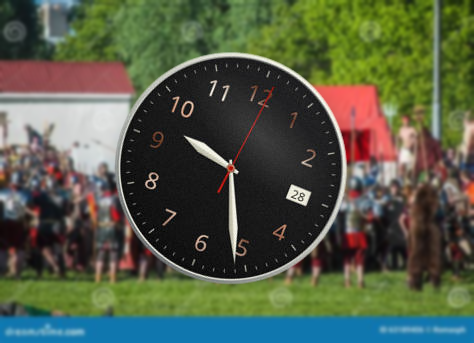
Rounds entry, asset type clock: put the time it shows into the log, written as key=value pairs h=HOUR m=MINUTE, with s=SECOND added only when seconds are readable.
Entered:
h=9 m=26 s=1
